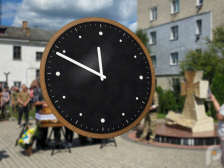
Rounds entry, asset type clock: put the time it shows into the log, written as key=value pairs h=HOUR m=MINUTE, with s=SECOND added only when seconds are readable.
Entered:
h=11 m=49
